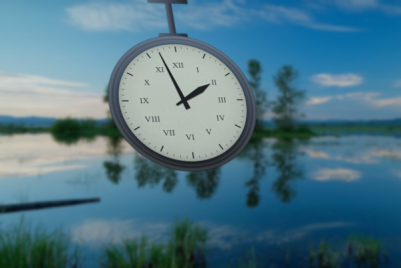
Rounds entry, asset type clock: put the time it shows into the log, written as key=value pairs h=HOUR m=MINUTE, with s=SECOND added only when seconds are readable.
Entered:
h=1 m=57
